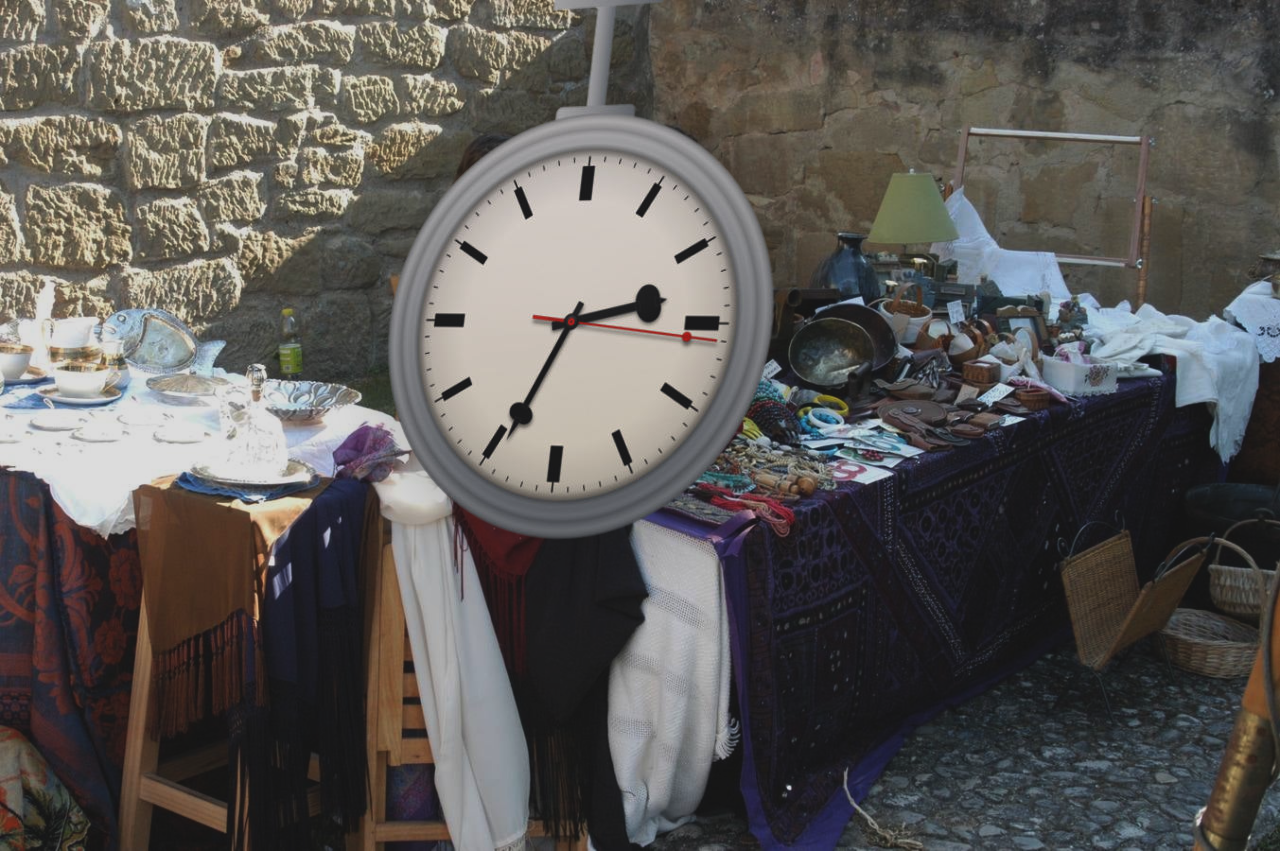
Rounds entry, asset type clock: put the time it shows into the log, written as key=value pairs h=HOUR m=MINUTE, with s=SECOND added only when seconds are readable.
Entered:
h=2 m=34 s=16
